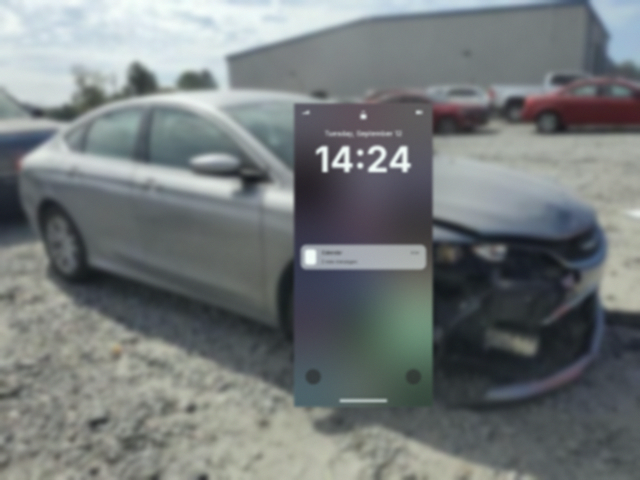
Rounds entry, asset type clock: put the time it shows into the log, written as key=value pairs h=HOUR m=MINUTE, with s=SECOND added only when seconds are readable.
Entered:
h=14 m=24
